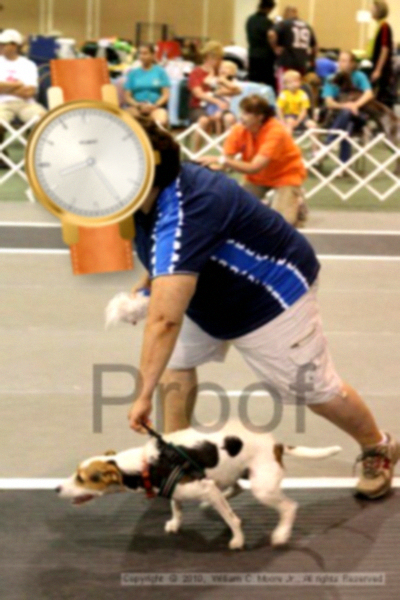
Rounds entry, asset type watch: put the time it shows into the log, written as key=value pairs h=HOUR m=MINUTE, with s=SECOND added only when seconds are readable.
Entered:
h=8 m=25
